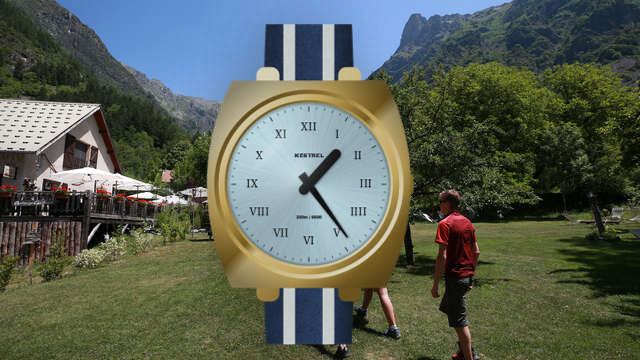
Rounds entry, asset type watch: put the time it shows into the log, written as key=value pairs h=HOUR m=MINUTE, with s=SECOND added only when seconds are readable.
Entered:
h=1 m=24
